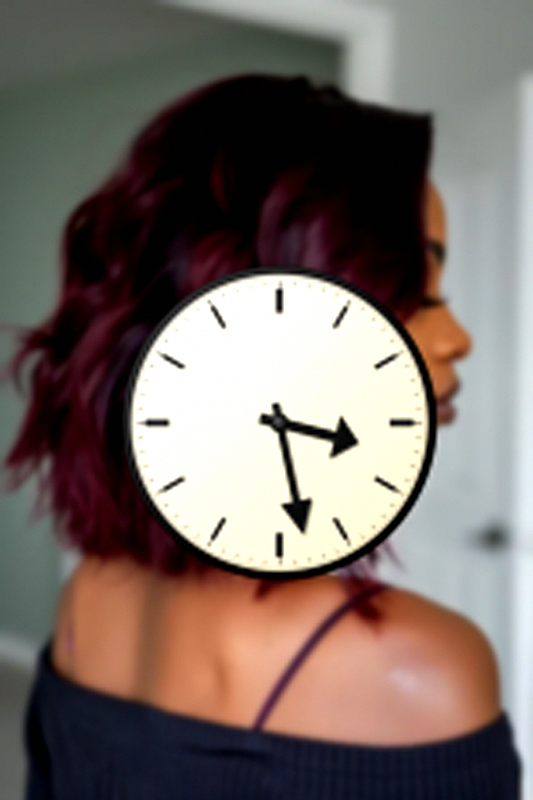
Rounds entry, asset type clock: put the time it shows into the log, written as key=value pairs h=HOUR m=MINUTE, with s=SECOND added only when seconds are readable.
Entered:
h=3 m=28
